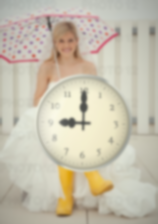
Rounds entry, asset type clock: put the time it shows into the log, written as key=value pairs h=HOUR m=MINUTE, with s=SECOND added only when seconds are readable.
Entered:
h=9 m=0
